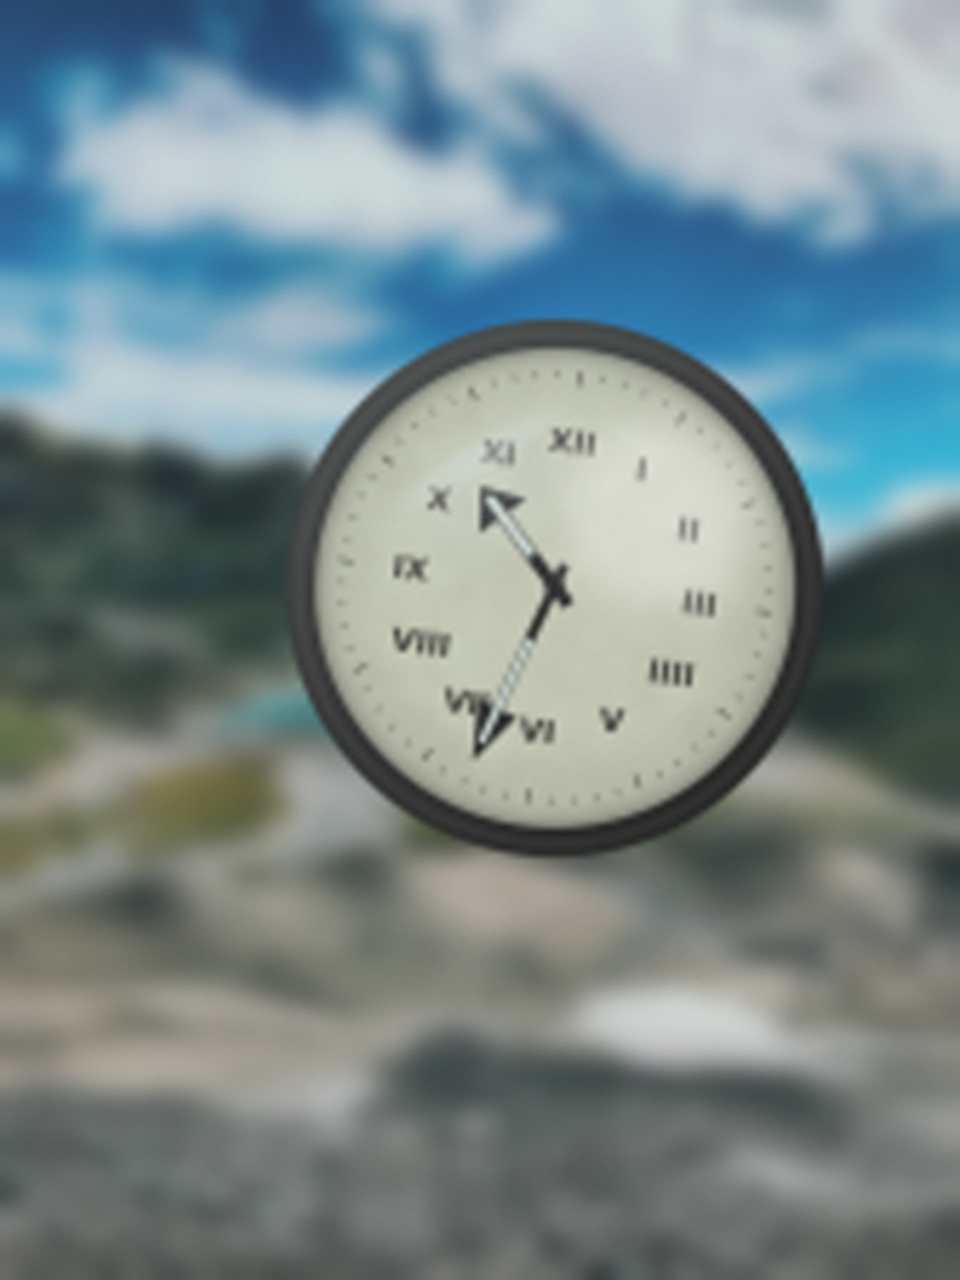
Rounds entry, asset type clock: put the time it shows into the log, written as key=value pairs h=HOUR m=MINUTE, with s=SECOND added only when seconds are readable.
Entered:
h=10 m=33
